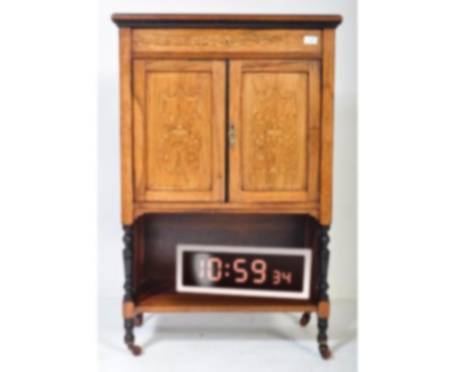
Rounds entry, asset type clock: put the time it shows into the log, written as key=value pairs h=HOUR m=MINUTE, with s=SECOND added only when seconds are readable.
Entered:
h=10 m=59 s=34
